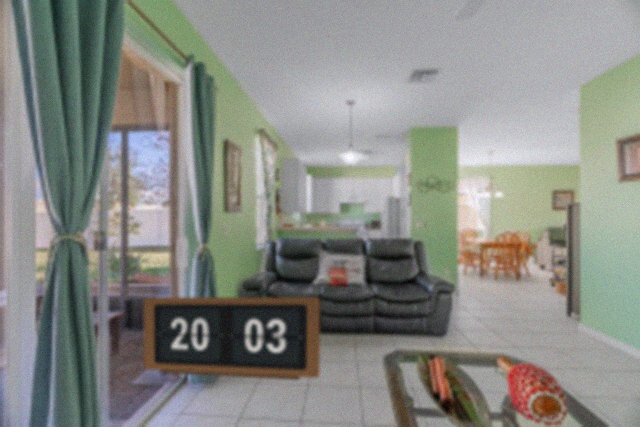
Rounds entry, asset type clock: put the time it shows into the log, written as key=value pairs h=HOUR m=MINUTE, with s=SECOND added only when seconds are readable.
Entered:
h=20 m=3
